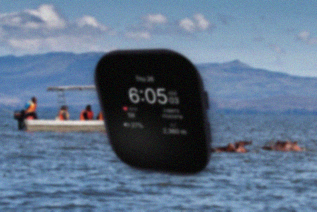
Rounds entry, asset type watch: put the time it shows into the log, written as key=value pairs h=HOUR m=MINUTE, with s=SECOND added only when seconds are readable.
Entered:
h=6 m=5
